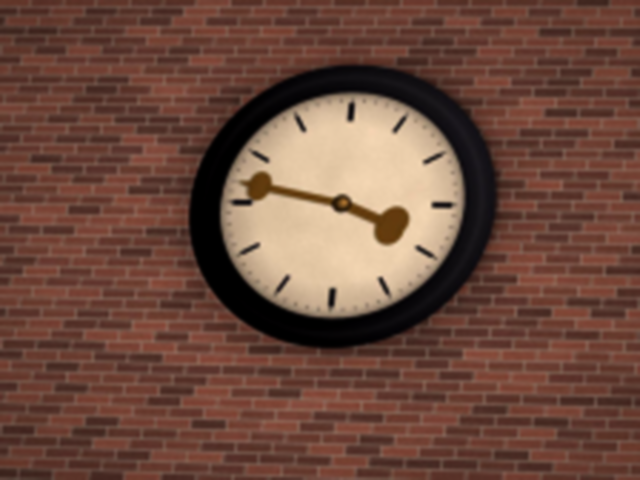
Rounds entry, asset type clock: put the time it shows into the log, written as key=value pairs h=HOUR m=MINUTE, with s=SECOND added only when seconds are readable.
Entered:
h=3 m=47
